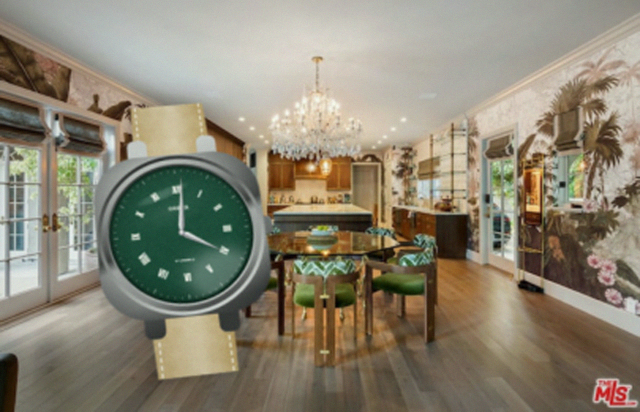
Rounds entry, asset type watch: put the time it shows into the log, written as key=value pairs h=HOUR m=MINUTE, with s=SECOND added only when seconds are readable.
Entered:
h=4 m=1
